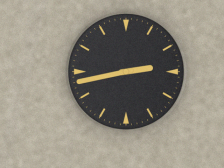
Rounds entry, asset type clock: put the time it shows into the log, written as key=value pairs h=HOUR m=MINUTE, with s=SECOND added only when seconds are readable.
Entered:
h=2 m=43
